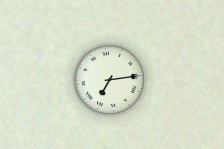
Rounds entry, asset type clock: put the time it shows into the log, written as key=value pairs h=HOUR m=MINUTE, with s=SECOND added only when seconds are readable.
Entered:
h=7 m=15
